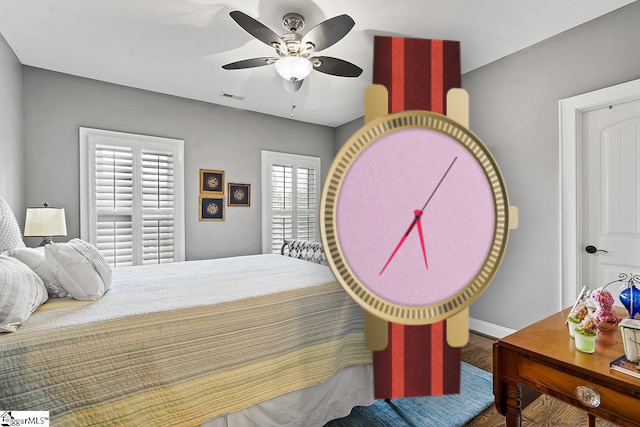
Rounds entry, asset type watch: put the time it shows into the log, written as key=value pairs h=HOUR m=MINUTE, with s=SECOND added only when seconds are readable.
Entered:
h=5 m=36 s=6
